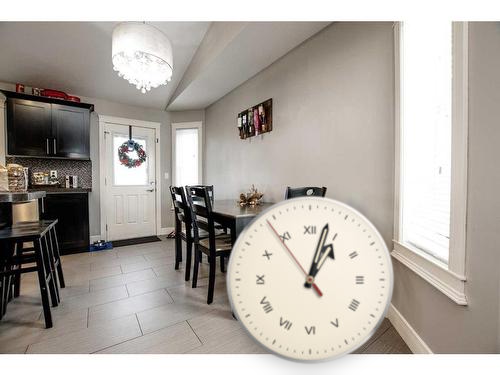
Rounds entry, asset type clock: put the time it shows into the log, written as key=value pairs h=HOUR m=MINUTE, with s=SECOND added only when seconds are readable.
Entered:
h=1 m=2 s=54
